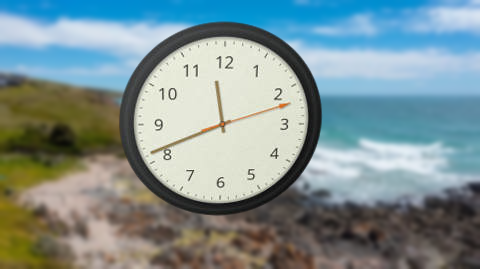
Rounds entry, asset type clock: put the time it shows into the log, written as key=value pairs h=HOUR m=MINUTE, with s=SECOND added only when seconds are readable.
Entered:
h=11 m=41 s=12
